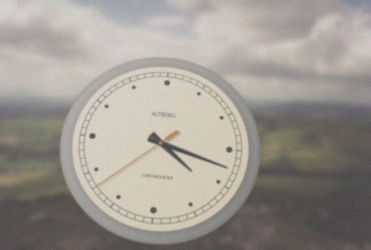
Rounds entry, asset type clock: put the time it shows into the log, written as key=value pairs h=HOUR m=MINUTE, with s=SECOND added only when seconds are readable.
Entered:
h=4 m=17 s=38
